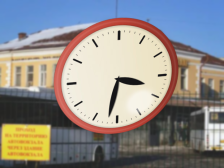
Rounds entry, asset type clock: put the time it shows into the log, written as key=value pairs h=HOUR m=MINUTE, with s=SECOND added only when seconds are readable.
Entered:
h=3 m=32
